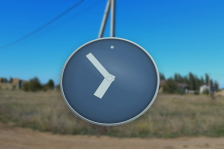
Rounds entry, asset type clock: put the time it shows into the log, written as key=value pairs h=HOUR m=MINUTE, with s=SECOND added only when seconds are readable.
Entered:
h=6 m=53
